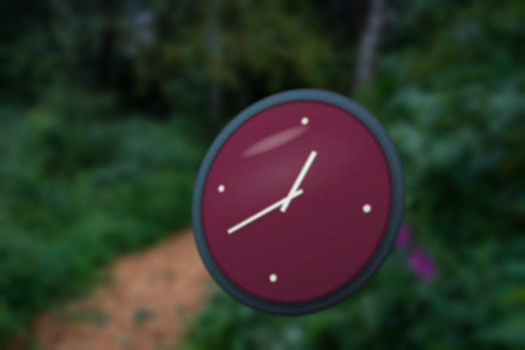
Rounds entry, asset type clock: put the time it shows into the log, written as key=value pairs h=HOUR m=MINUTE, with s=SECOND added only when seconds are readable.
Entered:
h=12 m=39
